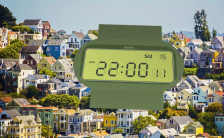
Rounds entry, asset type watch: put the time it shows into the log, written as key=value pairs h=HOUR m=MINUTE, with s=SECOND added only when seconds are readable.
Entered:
h=22 m=0 s=11
